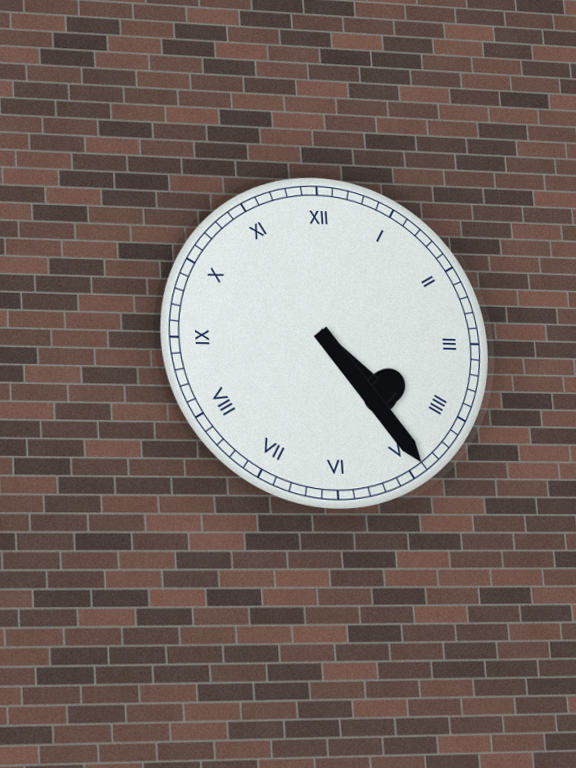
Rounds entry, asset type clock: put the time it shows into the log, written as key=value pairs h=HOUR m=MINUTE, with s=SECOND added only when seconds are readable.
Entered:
h=4 m=24
